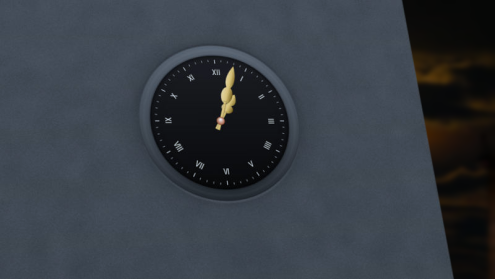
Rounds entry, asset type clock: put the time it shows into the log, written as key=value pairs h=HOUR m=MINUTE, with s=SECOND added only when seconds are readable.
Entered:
h=1 m=3
